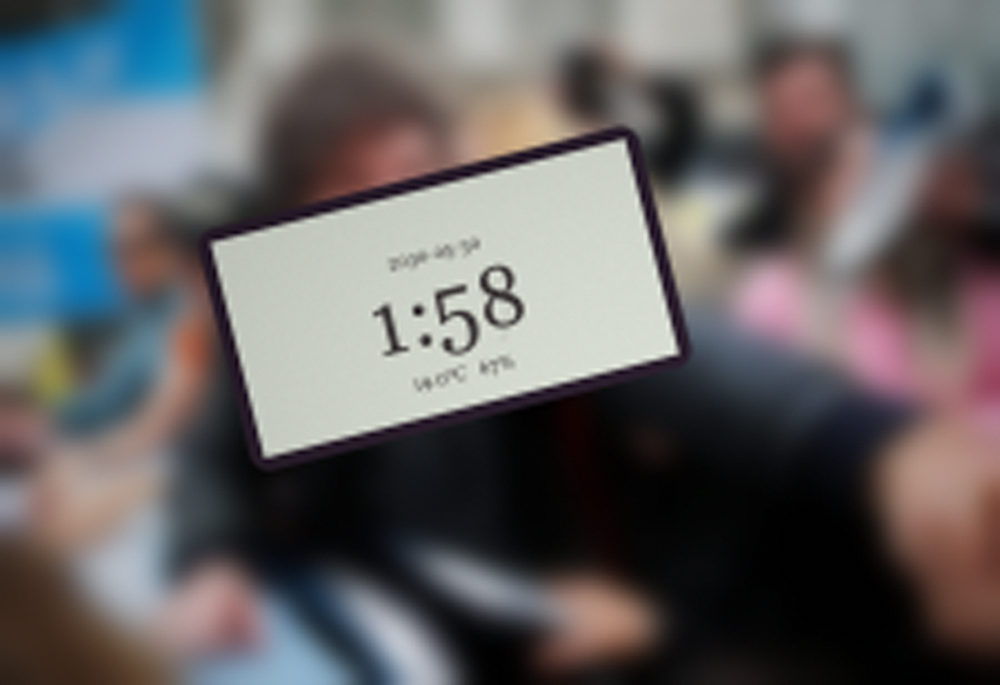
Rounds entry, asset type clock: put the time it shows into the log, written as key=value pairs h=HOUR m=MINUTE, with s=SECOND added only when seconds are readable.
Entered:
h=1 m=58
